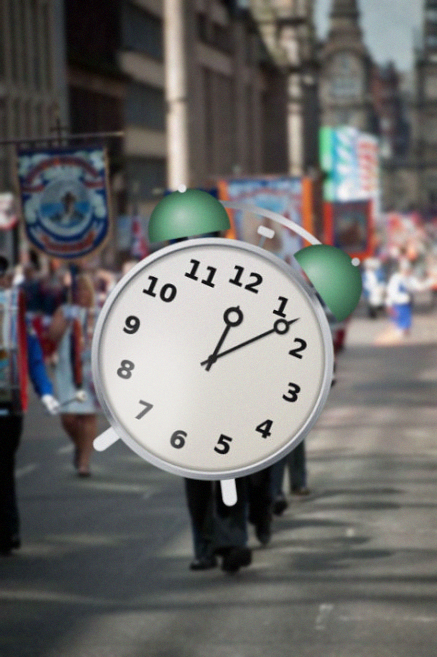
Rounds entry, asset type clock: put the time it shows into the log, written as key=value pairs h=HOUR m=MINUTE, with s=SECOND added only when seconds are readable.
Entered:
h=12 m=7
